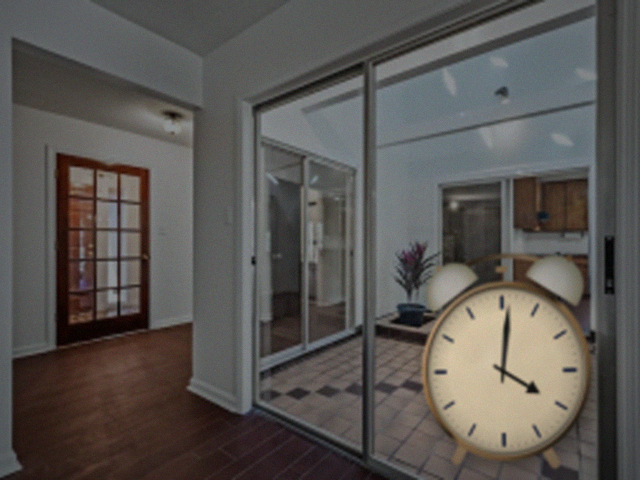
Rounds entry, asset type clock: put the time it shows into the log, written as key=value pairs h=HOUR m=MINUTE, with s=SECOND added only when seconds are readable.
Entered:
h=4 m=1
